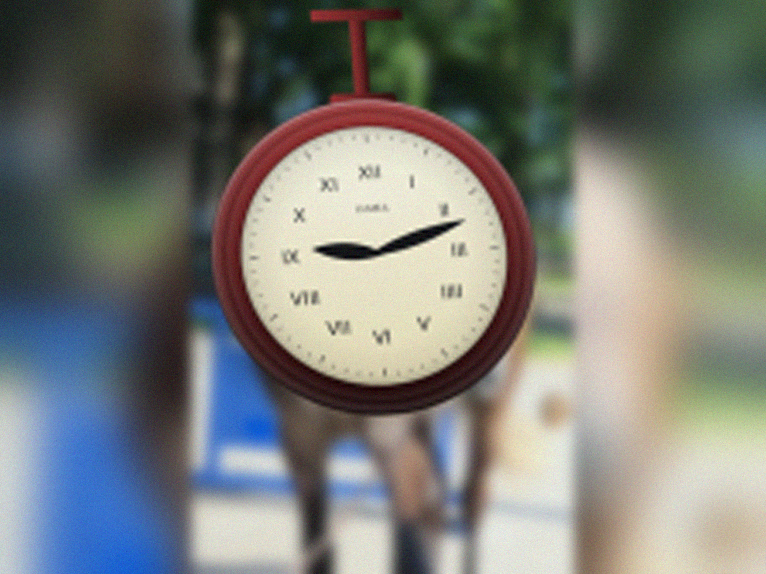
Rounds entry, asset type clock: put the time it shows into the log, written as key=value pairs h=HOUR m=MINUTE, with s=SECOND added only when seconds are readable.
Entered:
h=9 m=12
